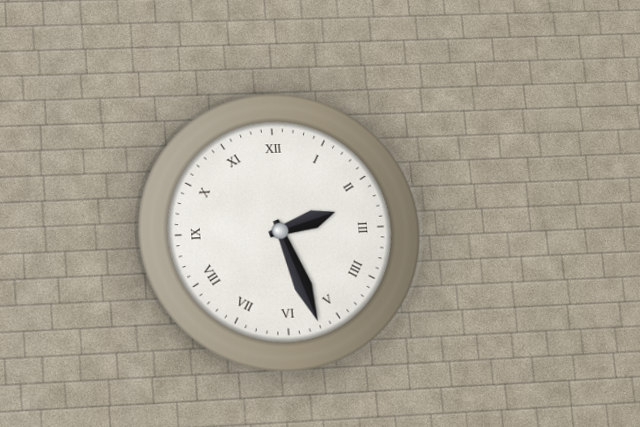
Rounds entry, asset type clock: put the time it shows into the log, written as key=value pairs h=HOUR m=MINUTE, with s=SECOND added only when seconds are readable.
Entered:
h=2 m=27
